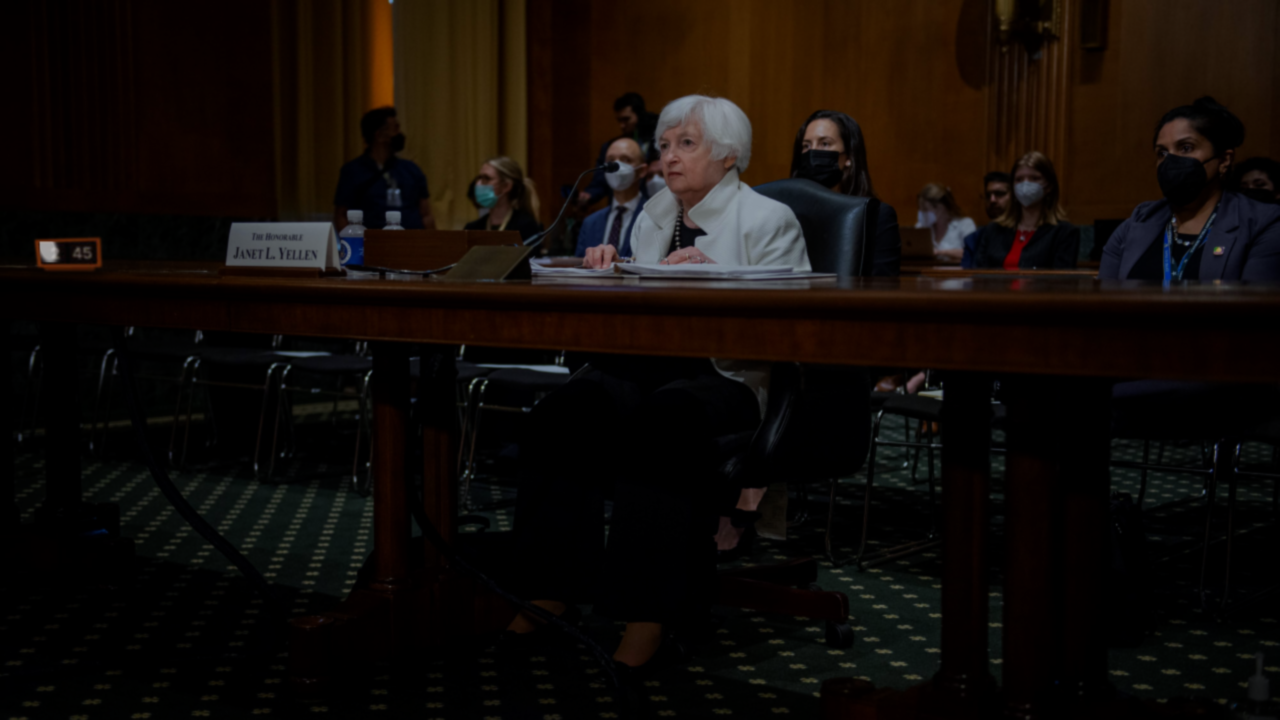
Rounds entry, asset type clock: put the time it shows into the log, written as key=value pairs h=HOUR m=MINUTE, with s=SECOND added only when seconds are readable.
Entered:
h=2 m=45
